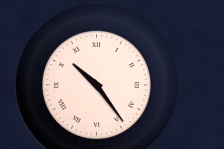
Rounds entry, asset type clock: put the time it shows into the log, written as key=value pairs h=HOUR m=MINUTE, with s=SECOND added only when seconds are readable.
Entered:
h=10 m=24
